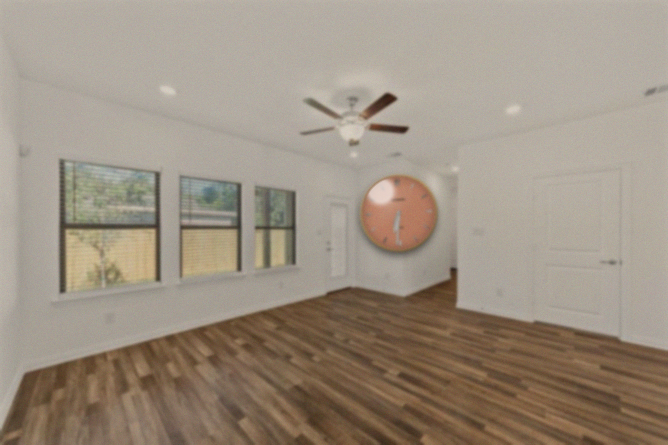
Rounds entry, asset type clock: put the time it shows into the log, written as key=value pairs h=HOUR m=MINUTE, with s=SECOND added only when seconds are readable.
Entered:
h=6 m=31
